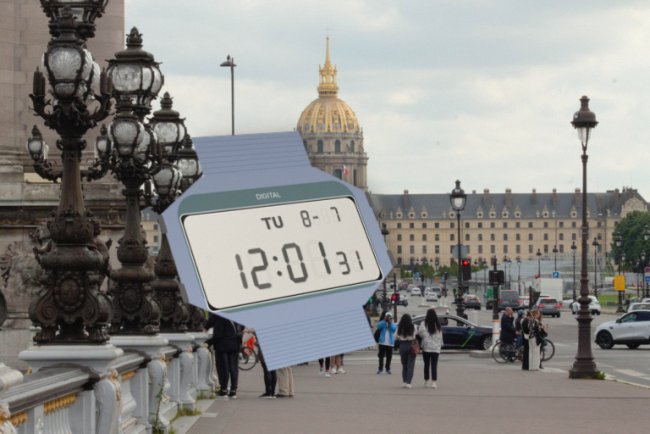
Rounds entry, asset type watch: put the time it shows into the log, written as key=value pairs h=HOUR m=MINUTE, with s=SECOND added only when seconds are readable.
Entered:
h=12 m=1 s=31
